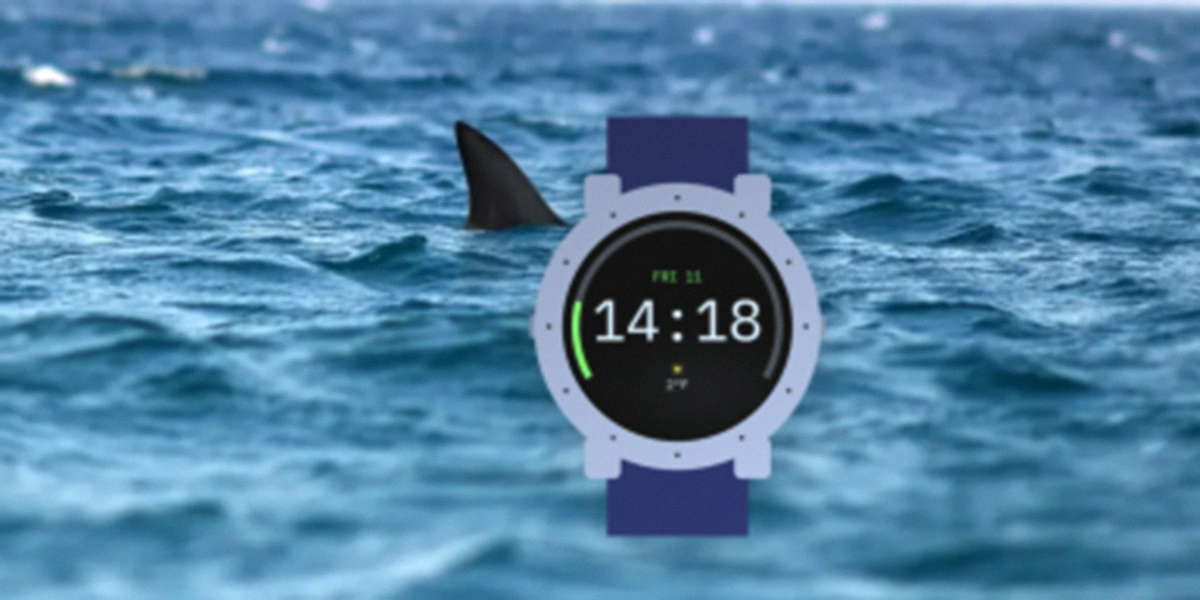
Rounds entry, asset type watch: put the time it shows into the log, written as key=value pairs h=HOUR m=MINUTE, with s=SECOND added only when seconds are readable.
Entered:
h=14 m=18
